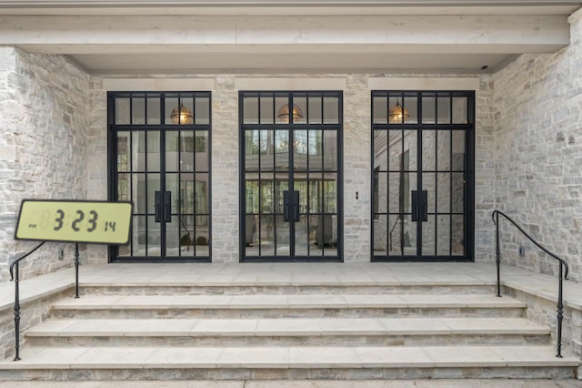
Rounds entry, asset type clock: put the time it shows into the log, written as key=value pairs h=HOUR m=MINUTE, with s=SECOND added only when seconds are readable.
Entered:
h=3 m=23 s=14
